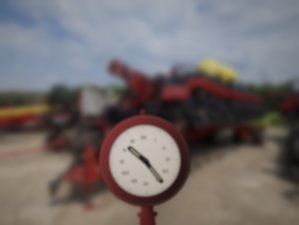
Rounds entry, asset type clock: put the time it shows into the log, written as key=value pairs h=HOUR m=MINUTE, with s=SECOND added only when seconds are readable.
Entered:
h=10 m=24
